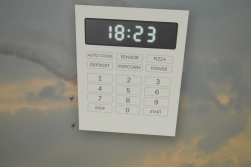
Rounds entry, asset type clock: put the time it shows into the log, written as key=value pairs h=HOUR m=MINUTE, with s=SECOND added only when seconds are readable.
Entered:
h=18 m=23
